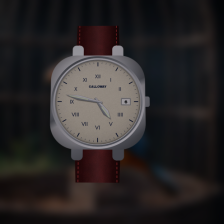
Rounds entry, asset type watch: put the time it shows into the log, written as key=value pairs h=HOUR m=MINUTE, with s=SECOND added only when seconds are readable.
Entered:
h=4 m=47
